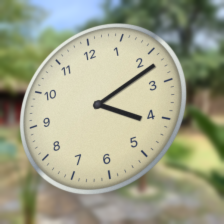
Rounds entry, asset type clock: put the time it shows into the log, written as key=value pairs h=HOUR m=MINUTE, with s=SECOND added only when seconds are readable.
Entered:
h=4 m=12
